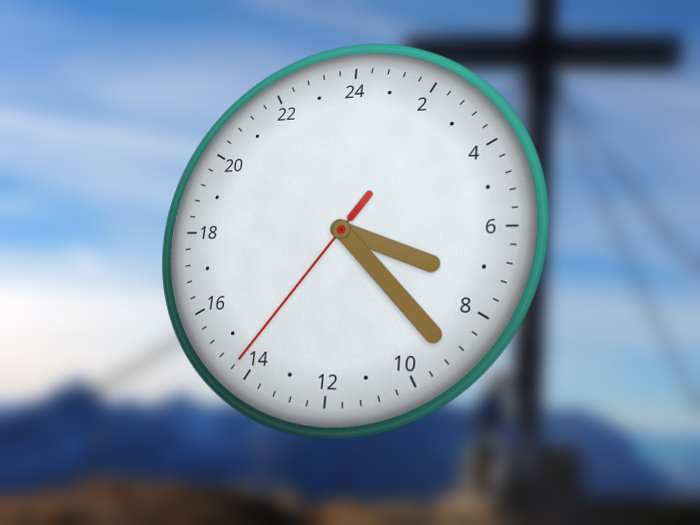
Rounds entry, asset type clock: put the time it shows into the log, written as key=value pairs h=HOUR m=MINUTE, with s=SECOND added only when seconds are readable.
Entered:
h=7 m=22 s=36
